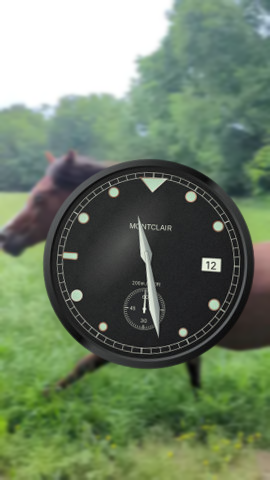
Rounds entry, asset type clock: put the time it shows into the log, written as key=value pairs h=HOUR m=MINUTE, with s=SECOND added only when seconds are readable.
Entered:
h=11 m=28
